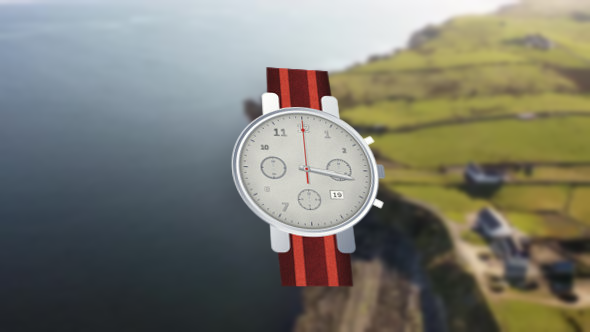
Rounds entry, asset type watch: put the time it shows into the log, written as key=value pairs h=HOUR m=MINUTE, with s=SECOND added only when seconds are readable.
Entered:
h=3 m=17
